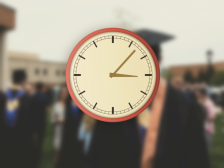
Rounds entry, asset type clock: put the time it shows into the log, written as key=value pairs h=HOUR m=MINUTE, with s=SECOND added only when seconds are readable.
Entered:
h=3 m=7
